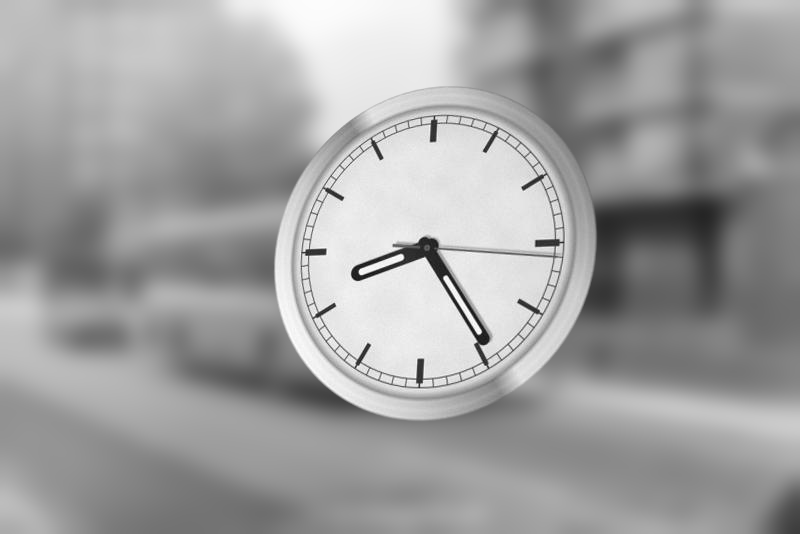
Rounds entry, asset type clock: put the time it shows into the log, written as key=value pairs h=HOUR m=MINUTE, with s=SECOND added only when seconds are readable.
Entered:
h=8 m=24 s=16
